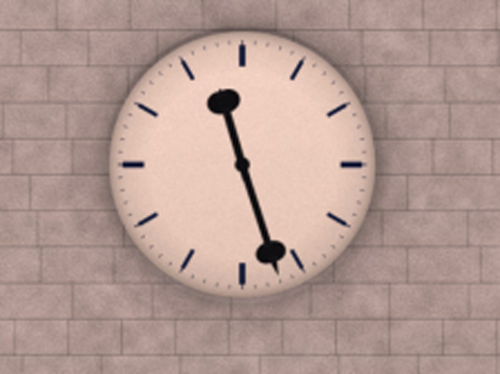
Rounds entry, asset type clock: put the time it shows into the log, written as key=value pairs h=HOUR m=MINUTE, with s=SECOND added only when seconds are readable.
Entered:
h=11 m=27
